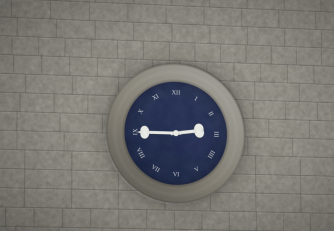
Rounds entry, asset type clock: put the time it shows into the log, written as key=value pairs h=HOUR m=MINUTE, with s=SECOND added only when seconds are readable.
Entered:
h=2 m=45
